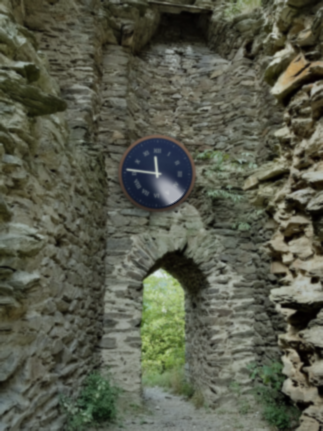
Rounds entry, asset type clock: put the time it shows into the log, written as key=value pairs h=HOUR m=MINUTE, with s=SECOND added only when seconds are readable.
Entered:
h=11 m=46
